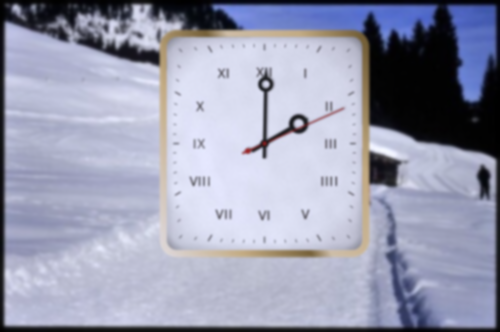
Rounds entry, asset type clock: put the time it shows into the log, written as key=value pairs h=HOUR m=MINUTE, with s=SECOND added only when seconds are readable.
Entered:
h=2 m=0 s=11
